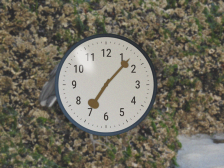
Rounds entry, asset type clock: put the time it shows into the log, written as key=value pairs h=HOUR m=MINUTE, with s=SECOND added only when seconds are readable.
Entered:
h=7 m=7
